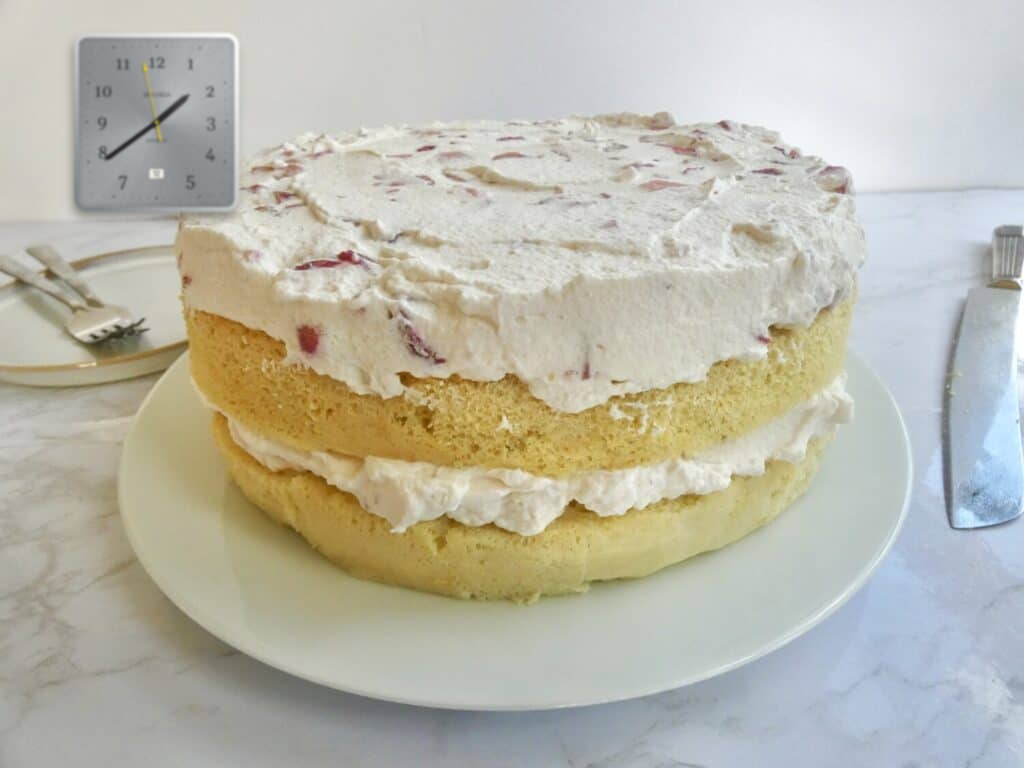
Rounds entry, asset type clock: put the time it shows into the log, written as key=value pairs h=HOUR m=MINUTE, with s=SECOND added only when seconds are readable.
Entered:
h=1 m=38 s=58
